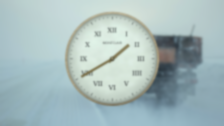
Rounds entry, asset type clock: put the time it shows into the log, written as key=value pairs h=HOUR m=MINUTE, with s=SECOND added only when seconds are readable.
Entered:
h=1 m=40
